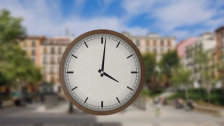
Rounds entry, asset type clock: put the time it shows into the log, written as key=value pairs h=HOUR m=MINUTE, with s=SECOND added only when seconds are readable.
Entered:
h=4 m=1
